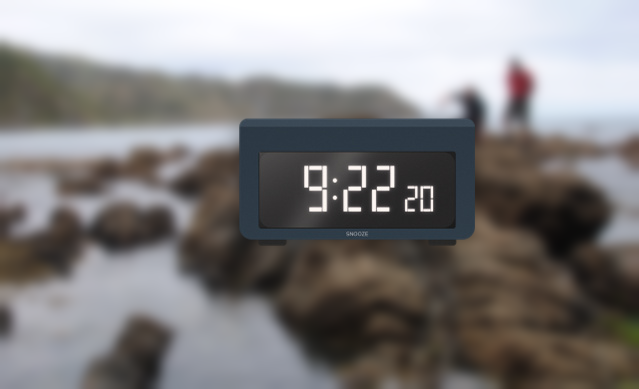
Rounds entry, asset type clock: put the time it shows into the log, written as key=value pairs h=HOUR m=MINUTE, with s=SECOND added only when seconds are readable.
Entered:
h=9 m=22 s=20
